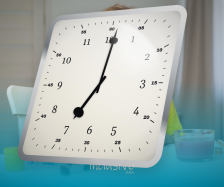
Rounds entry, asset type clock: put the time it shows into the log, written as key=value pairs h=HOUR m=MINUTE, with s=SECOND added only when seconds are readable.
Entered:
h=7 m=1
